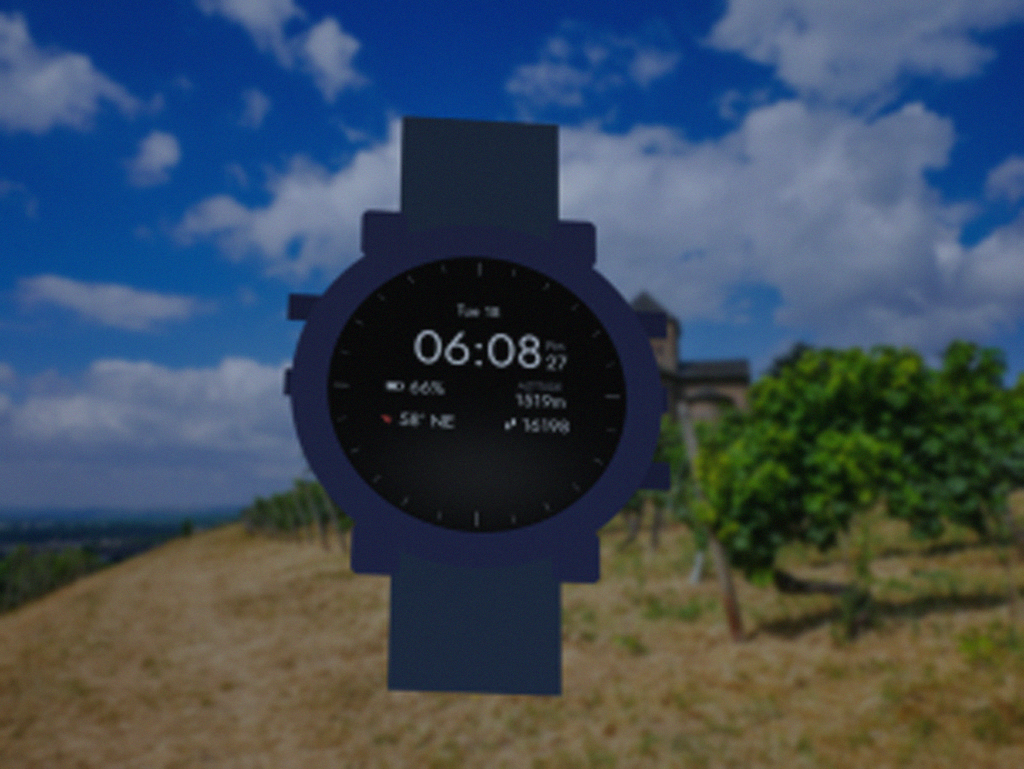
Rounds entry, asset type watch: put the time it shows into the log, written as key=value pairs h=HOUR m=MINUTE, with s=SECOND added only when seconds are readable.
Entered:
h=6 m=8
